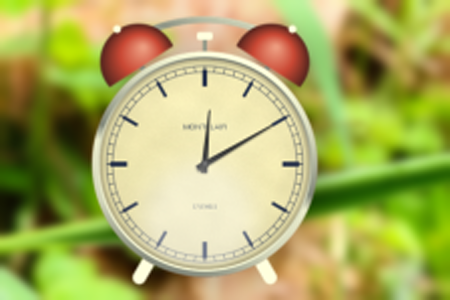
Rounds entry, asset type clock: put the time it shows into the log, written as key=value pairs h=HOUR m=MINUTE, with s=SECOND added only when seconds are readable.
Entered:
h=12 m=10
